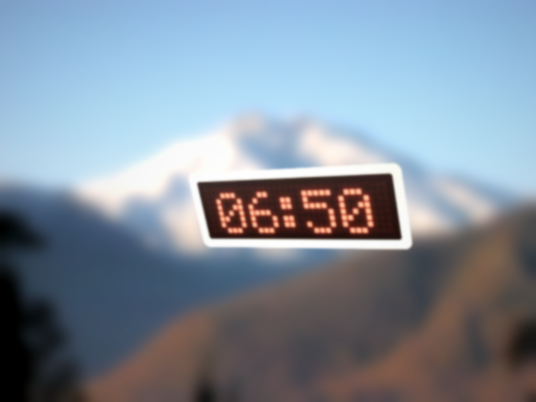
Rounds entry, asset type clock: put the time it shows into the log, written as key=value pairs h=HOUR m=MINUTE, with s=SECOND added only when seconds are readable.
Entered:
h=6 m=50
